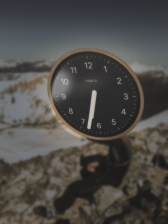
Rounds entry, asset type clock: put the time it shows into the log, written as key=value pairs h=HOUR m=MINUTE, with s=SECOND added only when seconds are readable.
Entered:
h=6 m=33
